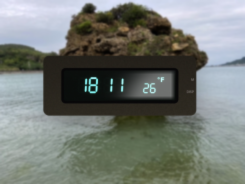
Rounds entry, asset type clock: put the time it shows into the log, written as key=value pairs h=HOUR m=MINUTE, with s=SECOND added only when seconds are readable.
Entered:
h=18 m=11
